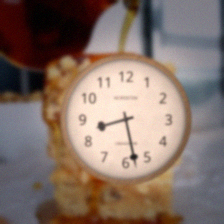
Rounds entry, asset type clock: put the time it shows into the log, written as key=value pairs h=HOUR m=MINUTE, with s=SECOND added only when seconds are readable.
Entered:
h=8 m=28
